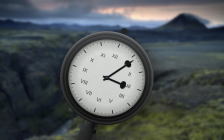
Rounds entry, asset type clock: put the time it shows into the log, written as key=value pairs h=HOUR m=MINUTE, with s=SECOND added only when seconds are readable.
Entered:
h=3 m=6
